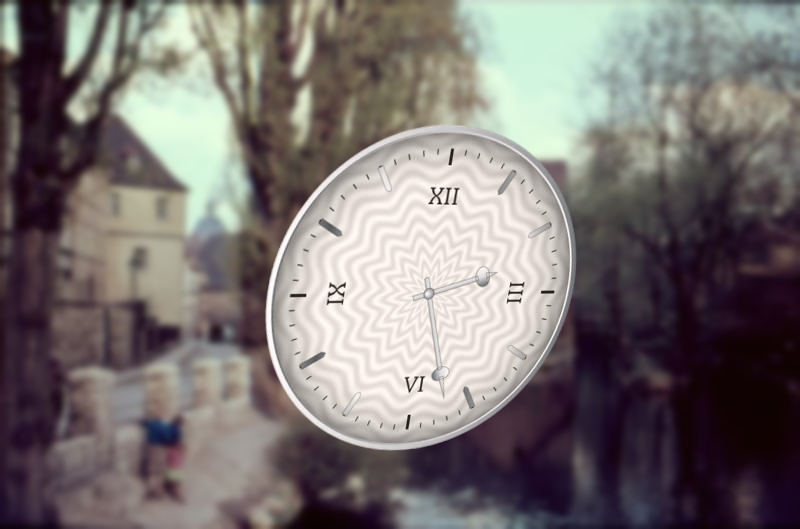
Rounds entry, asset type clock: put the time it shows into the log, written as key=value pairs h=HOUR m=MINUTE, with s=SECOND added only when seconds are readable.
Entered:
h=2 m=27
